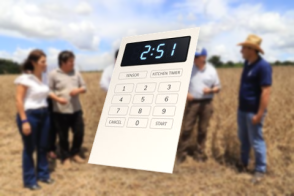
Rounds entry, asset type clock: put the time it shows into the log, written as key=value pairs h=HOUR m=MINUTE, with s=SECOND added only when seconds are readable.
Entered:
h=2 m=51
